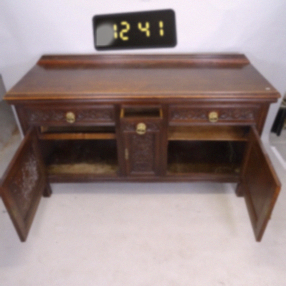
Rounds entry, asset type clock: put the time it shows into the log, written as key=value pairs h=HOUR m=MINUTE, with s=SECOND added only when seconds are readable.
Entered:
h=12 m=41
